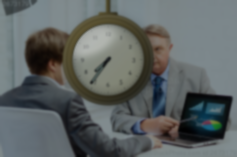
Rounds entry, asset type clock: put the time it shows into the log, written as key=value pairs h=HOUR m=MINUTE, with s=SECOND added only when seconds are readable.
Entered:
h=7 m=36
